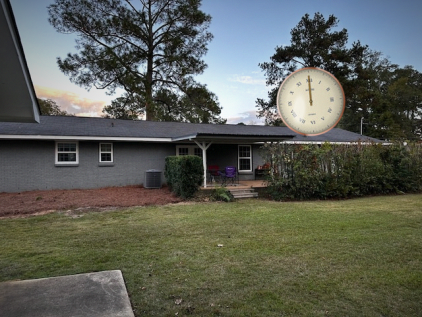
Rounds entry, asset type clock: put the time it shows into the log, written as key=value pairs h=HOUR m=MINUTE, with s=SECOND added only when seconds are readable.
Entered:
h=12 m=0
